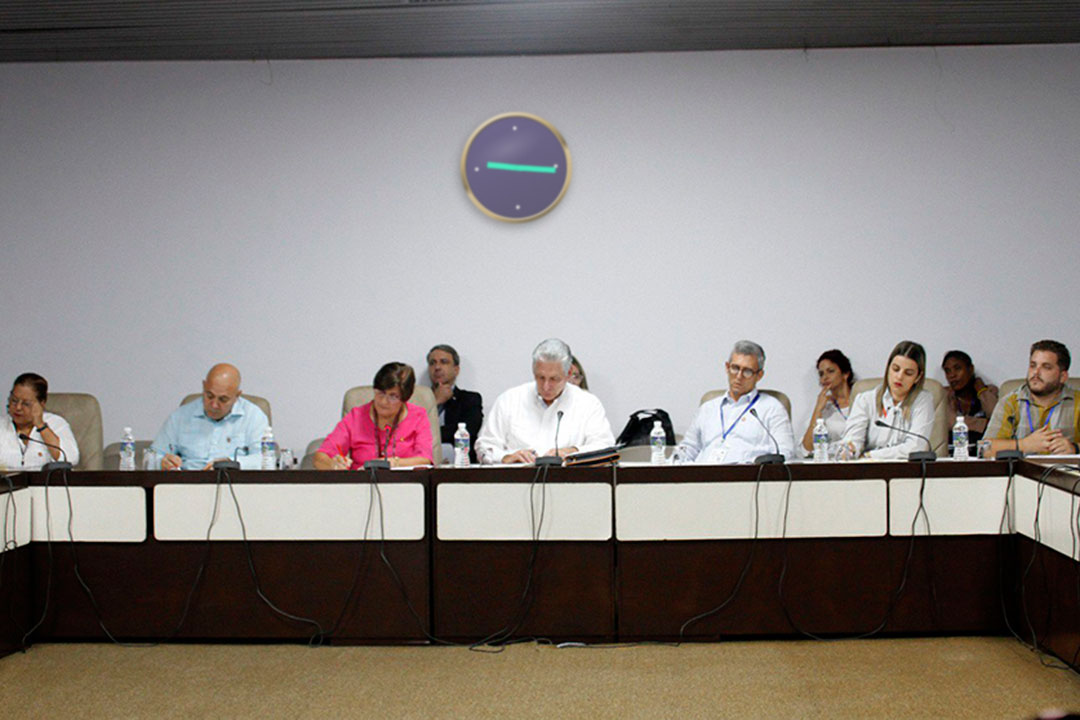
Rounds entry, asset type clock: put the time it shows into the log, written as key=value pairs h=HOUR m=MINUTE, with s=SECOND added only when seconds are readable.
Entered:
h=9 m=16
